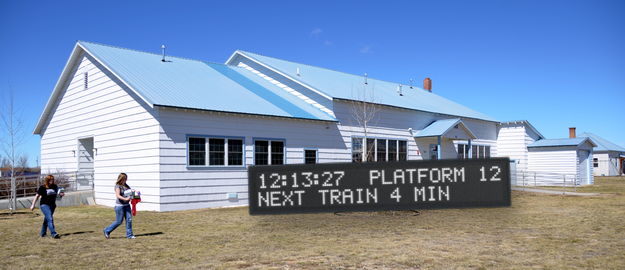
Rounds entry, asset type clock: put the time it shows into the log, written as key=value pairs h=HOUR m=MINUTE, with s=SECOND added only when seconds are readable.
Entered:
h=12 m=13 s=27
